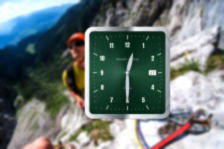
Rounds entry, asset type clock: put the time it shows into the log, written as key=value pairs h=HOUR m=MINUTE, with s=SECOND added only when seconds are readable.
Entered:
h=12 m=30
